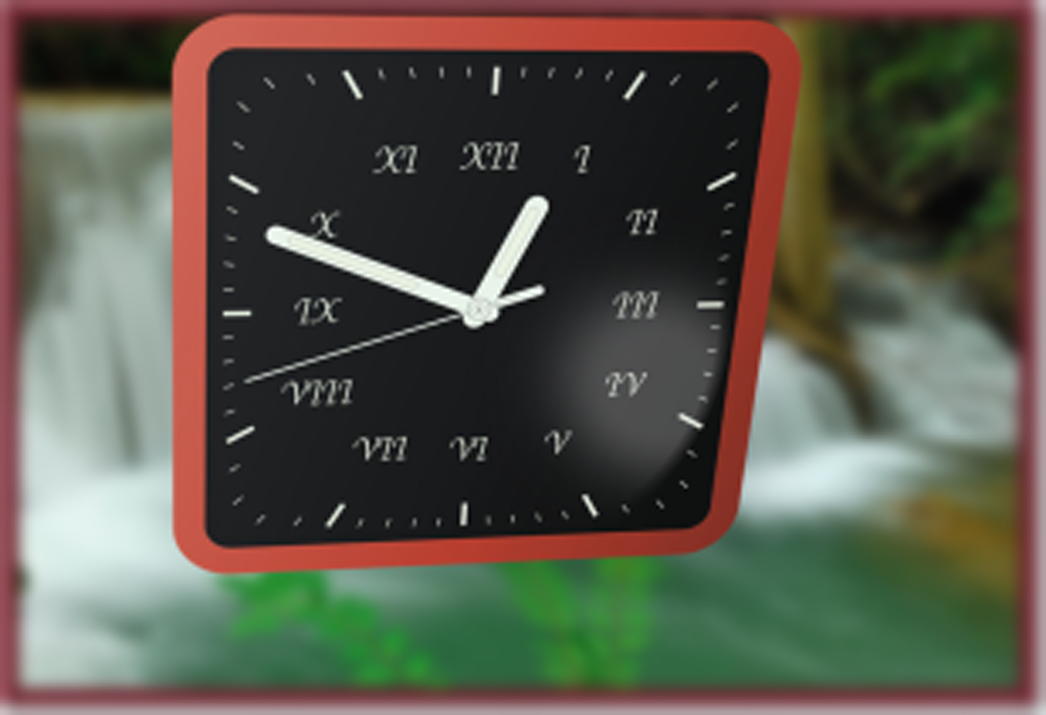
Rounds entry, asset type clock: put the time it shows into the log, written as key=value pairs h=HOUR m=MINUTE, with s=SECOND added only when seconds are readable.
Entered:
h=12 m=48 s=42
